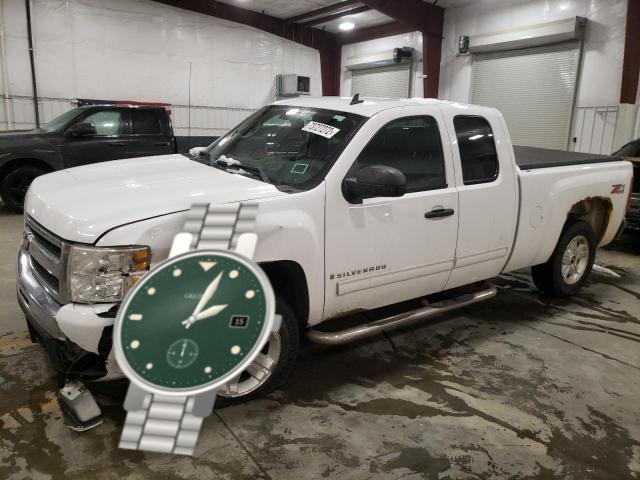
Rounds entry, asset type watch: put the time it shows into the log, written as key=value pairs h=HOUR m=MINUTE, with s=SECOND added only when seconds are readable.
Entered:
h=2 m=3
